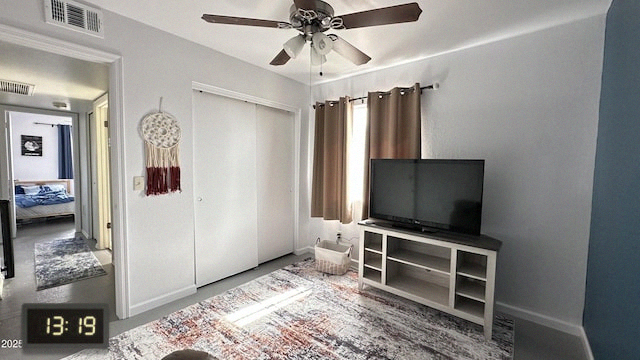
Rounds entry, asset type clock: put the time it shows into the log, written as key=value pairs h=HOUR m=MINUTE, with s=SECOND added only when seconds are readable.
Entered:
h=13 m=19
